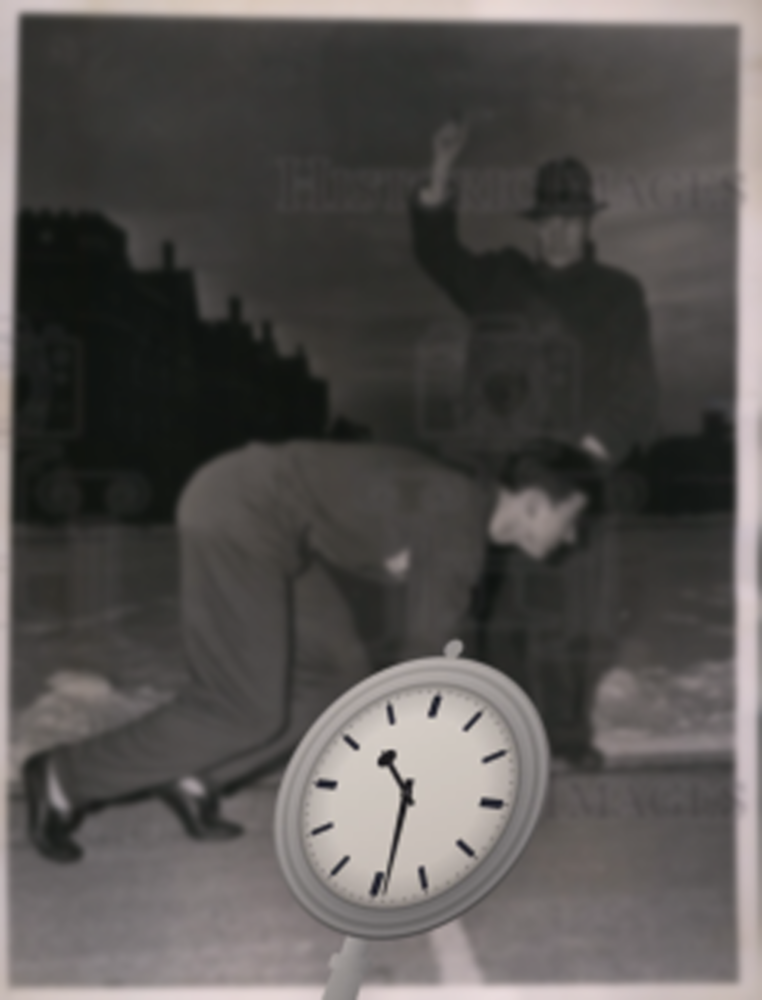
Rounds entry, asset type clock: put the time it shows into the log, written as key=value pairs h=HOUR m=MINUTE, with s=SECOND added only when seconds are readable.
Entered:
h=10 m=29
